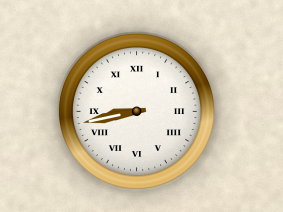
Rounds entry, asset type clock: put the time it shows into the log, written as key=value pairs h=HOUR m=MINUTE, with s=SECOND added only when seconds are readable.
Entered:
h=8 m=43
